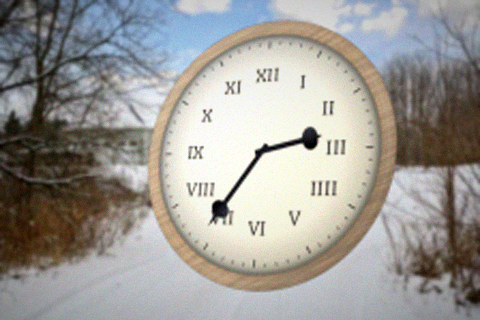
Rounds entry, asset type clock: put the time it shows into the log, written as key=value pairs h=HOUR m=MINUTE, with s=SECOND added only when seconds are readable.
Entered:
h=2 m=36
